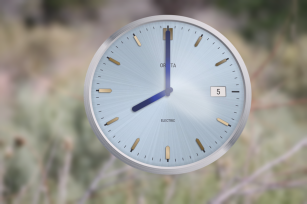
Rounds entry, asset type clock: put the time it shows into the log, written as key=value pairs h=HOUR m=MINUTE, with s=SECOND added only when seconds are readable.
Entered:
h=8 m=0
